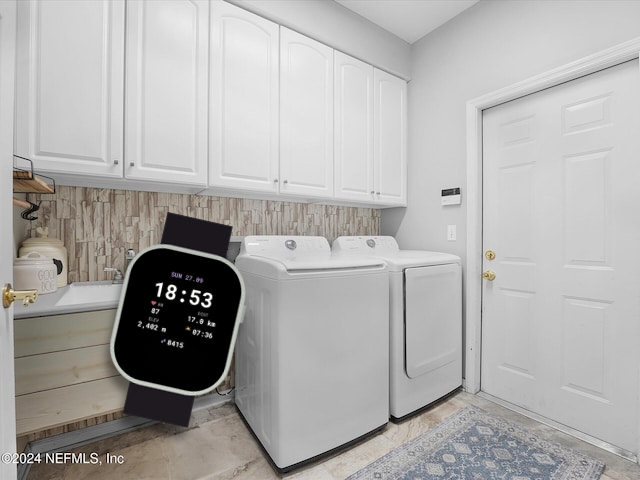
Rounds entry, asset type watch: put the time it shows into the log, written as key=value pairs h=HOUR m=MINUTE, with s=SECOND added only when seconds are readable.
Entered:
h=18 m=53
